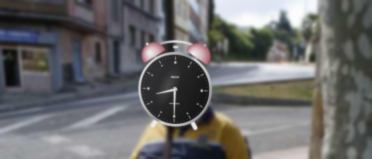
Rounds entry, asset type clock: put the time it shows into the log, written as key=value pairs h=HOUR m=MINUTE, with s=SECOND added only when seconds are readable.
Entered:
h=8 m=30
